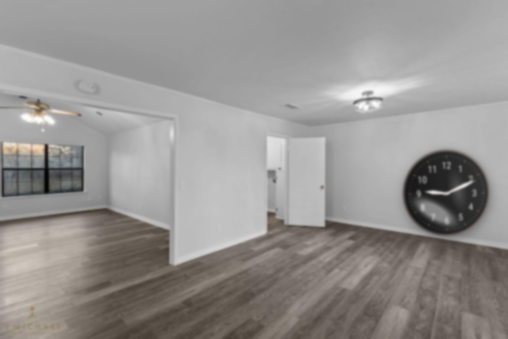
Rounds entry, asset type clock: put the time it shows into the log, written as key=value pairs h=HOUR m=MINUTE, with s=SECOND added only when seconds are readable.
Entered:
h=9 m=11
